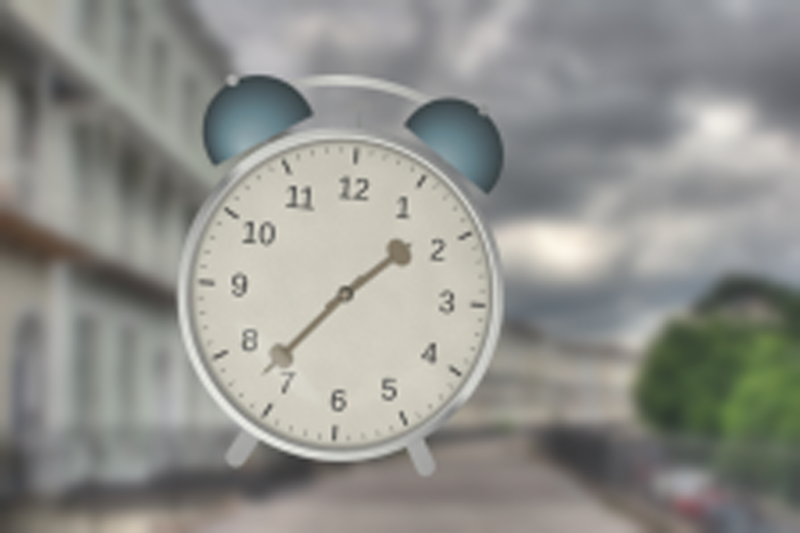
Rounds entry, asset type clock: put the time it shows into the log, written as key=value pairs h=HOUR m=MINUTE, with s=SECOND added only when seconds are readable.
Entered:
h=1 m=37
